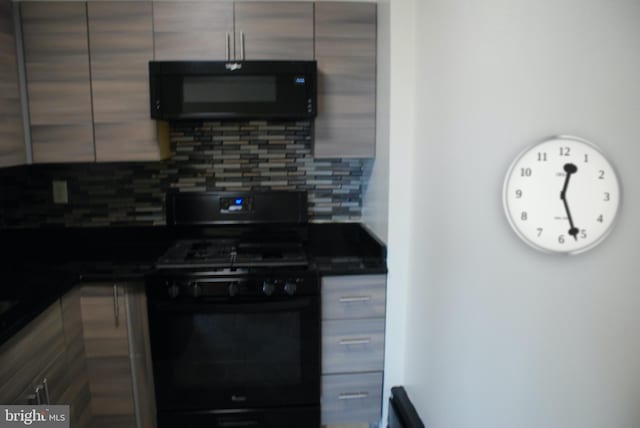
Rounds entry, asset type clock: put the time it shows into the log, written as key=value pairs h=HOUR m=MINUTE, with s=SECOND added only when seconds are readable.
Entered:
h=12 m=27
